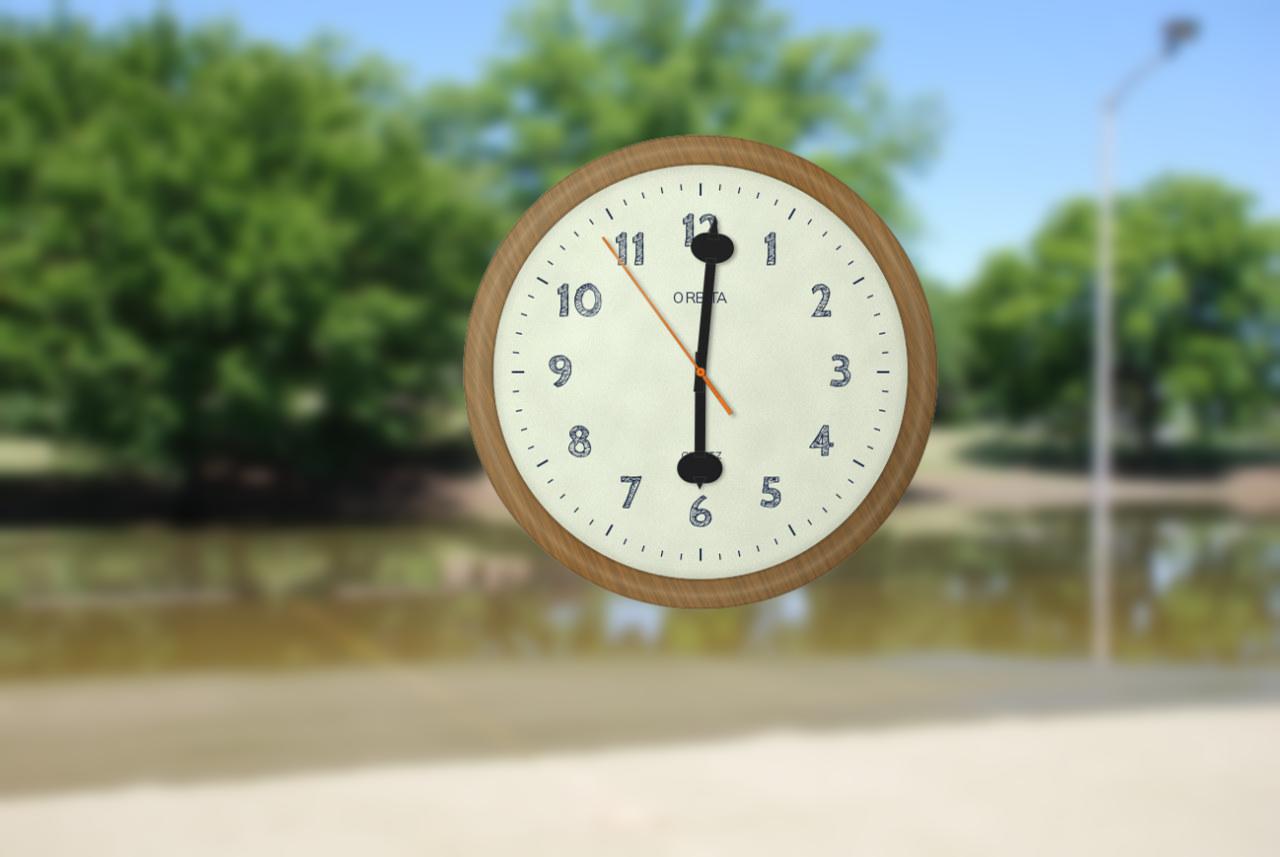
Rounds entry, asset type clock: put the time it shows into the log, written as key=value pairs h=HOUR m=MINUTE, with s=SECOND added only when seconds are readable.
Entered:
h=6 m=0 s=54
